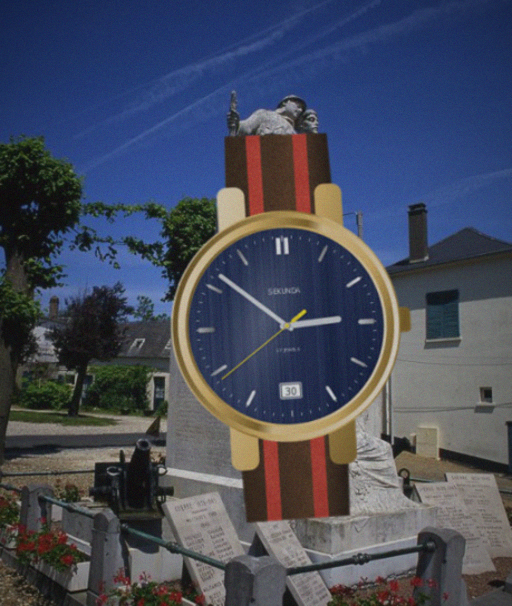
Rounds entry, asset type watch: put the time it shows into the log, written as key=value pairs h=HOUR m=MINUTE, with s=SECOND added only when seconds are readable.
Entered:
h=2 m=51 s=39
